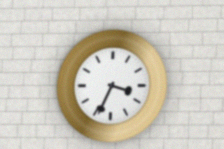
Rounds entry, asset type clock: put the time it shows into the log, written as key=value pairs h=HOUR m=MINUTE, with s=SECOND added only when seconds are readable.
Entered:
h=3 m=34
